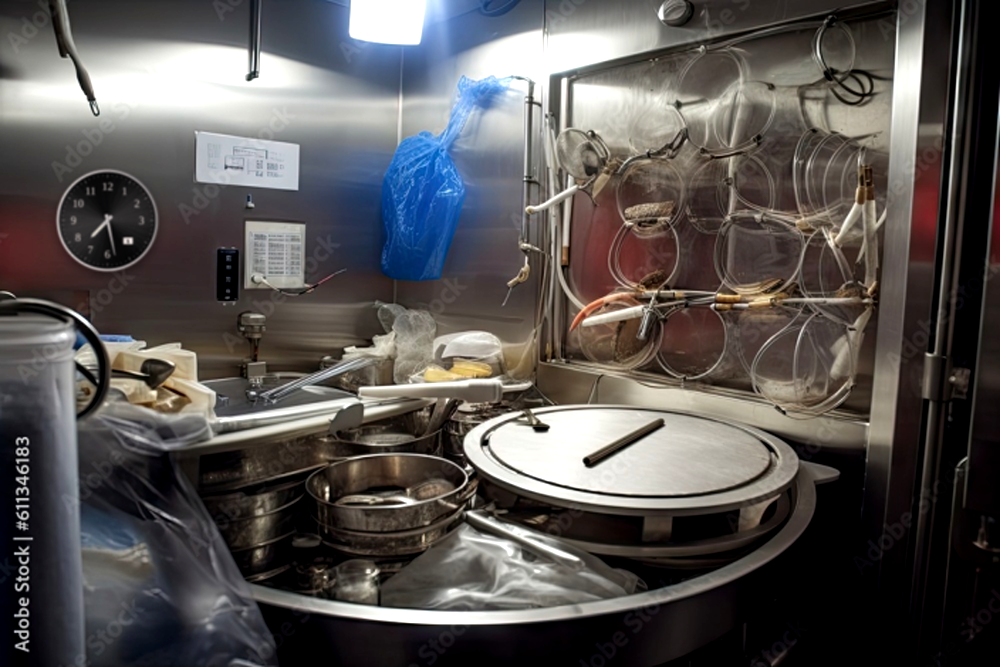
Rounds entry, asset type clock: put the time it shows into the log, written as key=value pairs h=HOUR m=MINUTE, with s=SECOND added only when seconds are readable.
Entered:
h=7 m=28
